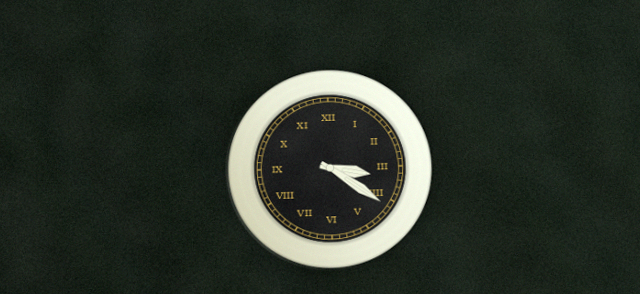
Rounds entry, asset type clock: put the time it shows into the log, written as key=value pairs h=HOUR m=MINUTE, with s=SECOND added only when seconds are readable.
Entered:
h=3 m=21
